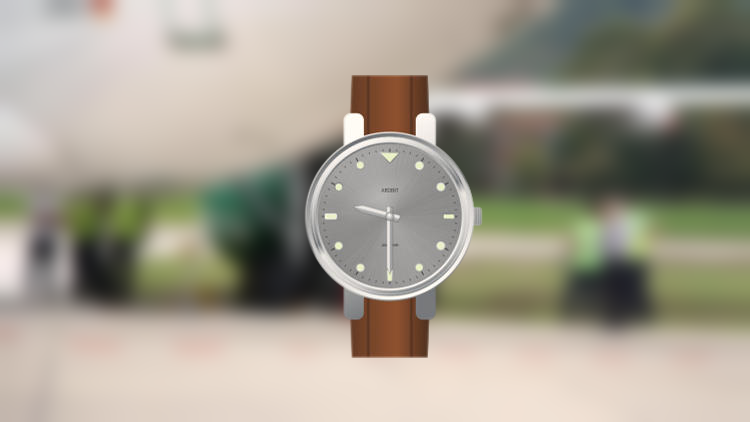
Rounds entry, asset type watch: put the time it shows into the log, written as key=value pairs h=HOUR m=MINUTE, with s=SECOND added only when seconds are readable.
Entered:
h=9 m=30
